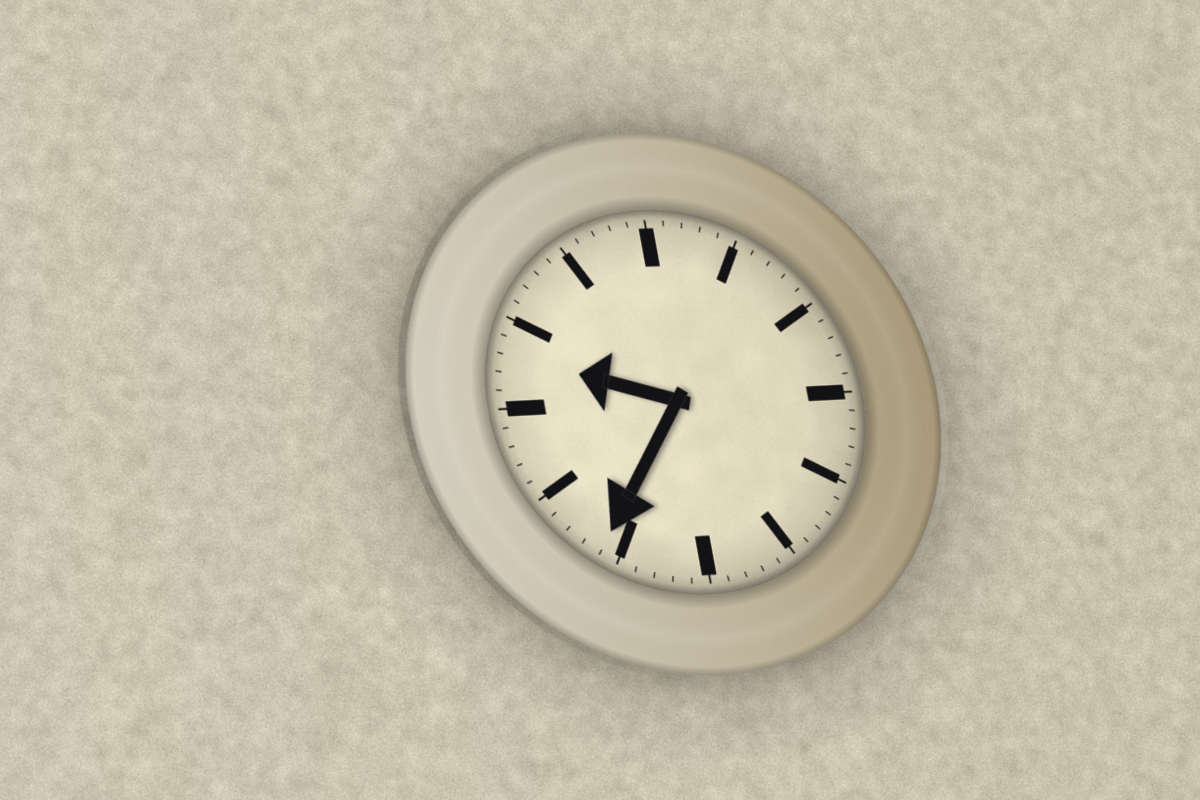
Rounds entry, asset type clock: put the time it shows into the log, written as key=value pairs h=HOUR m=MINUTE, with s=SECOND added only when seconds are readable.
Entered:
h=9 m=36
